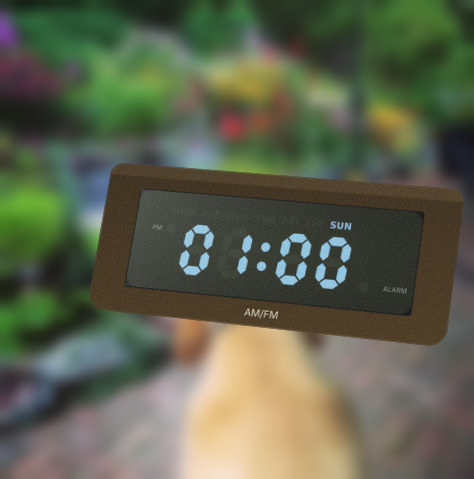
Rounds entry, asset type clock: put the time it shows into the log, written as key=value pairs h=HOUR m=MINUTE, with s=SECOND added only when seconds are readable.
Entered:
h=1 m=0
